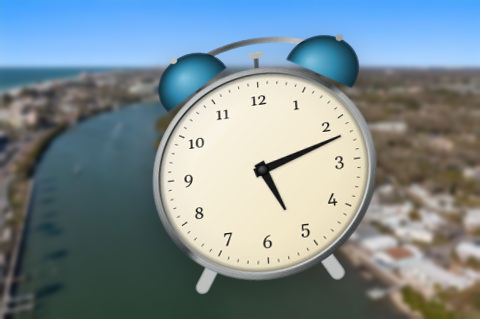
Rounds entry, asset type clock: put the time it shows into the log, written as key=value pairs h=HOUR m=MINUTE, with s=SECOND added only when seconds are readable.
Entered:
h=5 m=12
